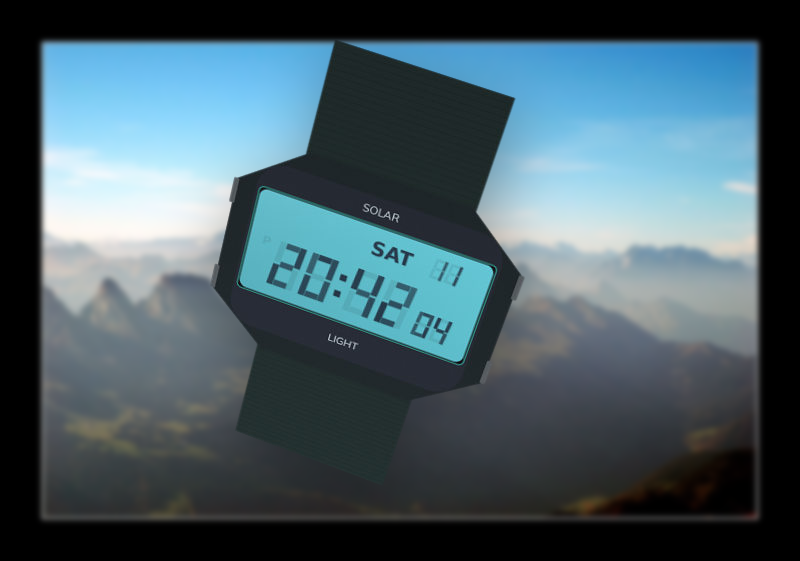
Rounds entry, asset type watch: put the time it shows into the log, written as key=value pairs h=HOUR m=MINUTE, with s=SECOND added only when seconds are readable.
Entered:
h=20 m=42 s=4
